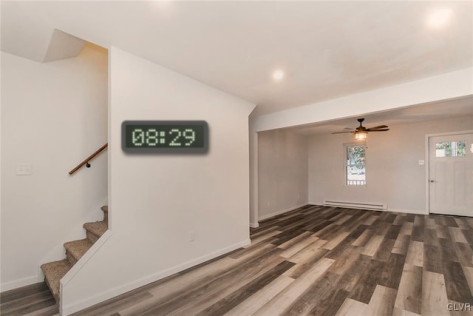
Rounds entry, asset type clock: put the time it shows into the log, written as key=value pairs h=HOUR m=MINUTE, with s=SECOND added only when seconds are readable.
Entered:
h=8 m=29
